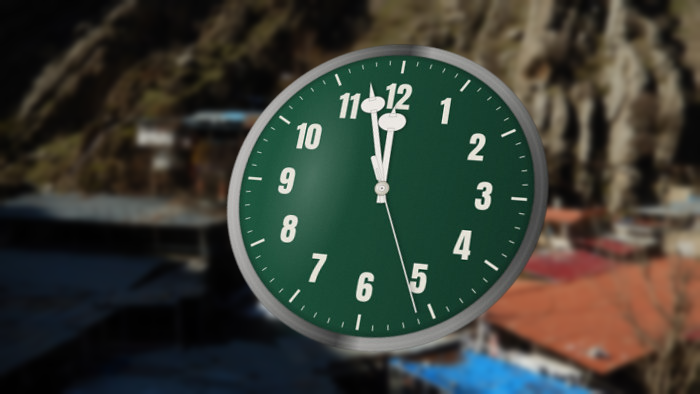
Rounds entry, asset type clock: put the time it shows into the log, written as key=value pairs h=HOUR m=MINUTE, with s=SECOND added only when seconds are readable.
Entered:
h=11 m=57 s=26
